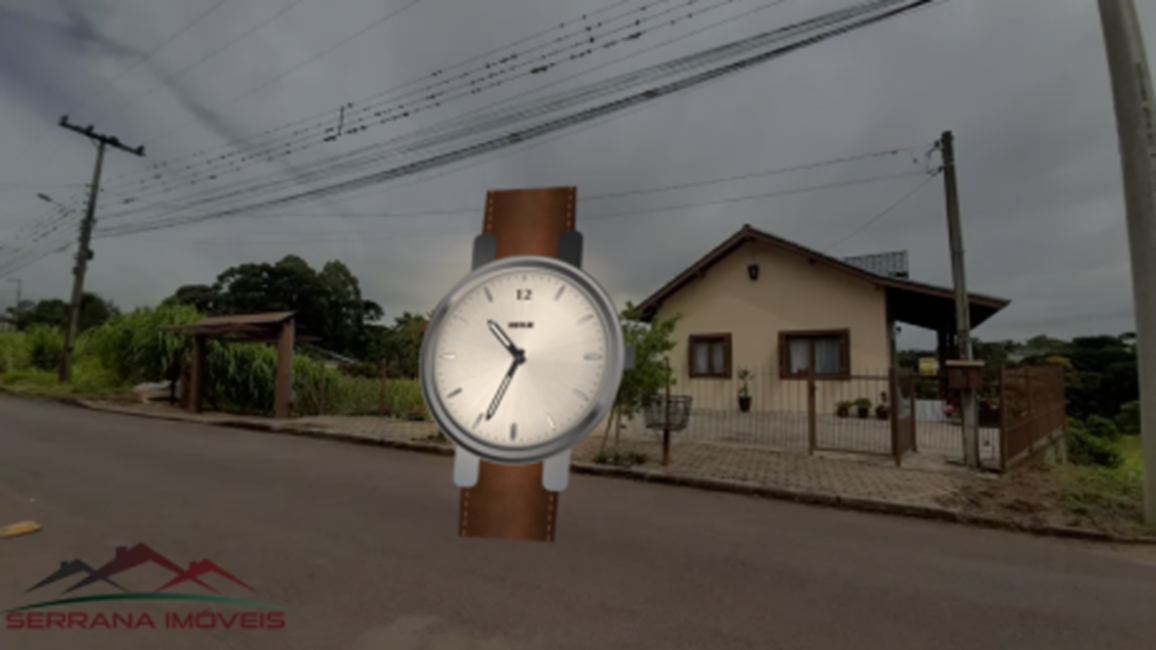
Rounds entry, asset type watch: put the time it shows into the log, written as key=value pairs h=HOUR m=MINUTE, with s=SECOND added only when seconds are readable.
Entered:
h=10 m=34
